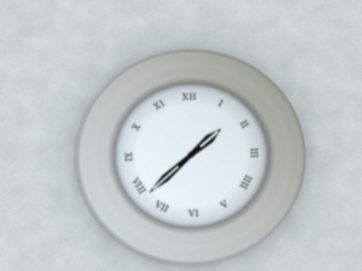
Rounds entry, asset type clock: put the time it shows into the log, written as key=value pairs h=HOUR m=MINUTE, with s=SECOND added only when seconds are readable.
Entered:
h=1 m=38
